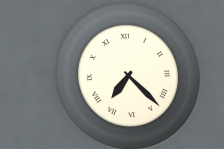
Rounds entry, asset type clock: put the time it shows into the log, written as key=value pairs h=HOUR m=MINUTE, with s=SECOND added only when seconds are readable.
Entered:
h=7 m=23
